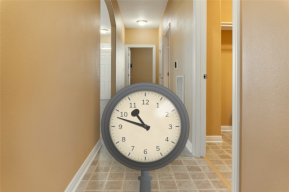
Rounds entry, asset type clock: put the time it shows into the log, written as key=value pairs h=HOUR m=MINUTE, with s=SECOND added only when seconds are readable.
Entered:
h=10 m=48
